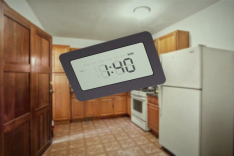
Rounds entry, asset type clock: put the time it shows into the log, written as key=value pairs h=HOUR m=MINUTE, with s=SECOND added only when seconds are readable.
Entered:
h=1 m=40
